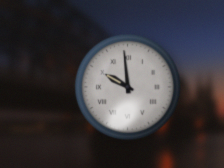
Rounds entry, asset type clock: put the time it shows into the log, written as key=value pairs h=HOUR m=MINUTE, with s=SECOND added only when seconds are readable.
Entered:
h=9 m=59
